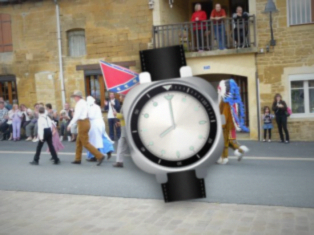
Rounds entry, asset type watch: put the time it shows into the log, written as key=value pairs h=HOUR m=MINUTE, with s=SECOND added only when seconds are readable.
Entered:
h=8 m=0
